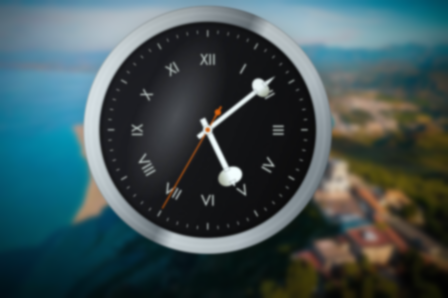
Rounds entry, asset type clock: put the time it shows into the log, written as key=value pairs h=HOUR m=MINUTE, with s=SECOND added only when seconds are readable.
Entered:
h=5 m=8 s=35
